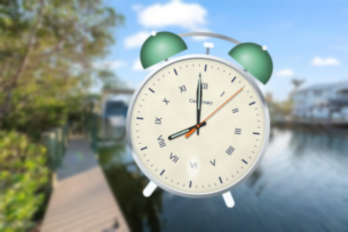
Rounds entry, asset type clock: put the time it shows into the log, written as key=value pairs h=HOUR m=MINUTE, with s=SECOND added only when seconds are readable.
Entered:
h=7 m=59 s=7
